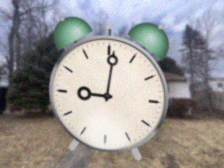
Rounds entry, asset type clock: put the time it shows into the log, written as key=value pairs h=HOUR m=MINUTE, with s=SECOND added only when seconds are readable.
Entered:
h=9 m=1
